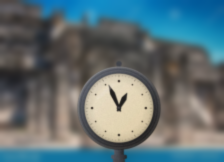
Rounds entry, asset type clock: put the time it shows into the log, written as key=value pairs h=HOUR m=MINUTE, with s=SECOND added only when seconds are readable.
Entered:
h=12 m=56
